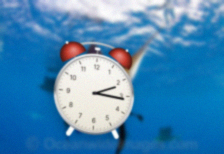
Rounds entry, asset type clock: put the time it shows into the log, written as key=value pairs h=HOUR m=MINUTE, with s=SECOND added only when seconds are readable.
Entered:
h=2 m=16
